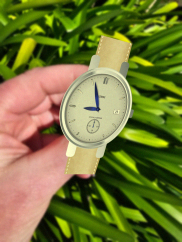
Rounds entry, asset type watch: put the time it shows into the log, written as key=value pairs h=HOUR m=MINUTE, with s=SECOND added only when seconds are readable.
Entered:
h=8 m=56
